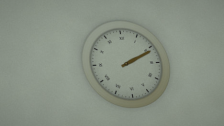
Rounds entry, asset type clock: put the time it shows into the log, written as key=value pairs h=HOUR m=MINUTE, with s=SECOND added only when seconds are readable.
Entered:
h=2 m=11
